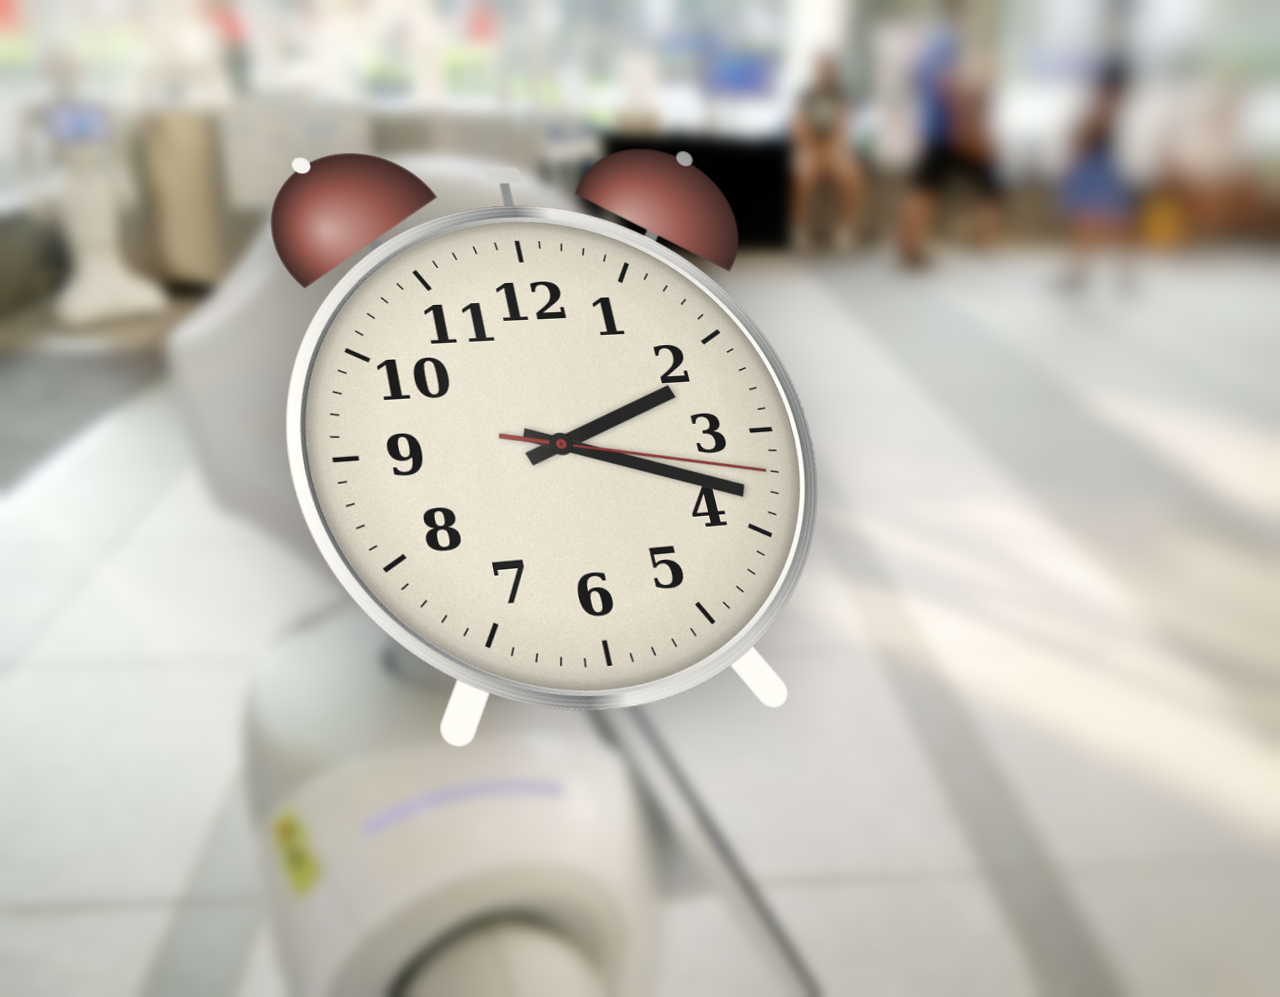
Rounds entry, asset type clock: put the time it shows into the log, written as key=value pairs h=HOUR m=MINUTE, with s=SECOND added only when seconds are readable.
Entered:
h=2 m=18 s=17
